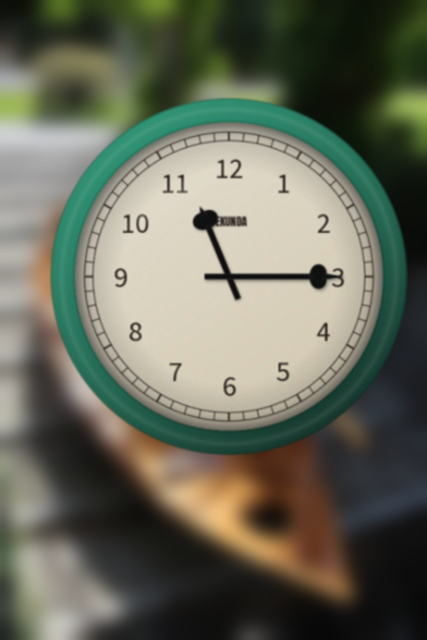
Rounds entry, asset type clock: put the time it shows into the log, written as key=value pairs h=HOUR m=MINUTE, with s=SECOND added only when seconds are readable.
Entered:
h=11 m=15
